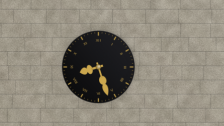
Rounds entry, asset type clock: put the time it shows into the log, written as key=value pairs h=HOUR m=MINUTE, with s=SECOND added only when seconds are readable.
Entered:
h=8 m=27
